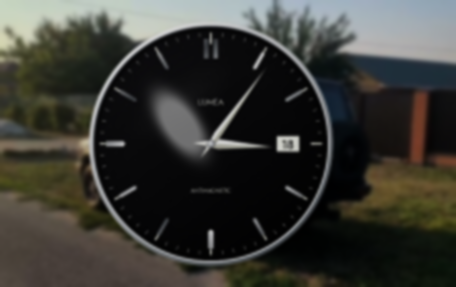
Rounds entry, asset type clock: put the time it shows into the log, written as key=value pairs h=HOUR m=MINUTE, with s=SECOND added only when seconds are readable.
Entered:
h=3 m=6
